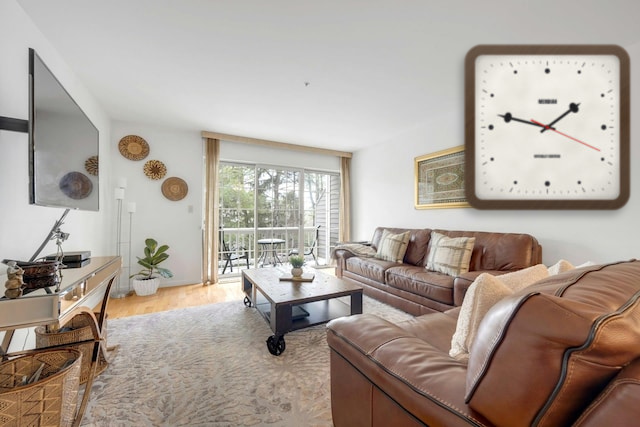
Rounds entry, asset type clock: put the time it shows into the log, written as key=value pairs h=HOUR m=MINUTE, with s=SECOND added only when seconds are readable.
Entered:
h=1 m=47 s=19
